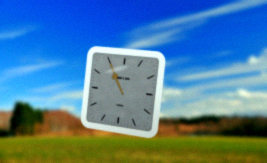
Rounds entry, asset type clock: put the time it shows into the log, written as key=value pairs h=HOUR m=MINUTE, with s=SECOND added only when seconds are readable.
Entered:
h=10 m=55
